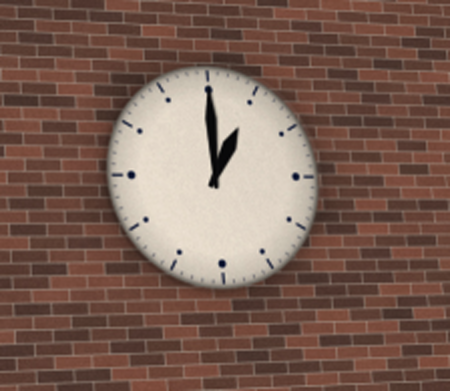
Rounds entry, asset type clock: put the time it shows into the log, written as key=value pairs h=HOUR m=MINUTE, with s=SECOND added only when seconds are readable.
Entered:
h=1 m=0
